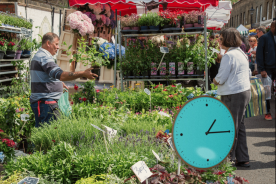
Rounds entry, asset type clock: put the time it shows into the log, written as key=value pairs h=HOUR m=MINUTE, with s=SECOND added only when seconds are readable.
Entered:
h=1 m=15
